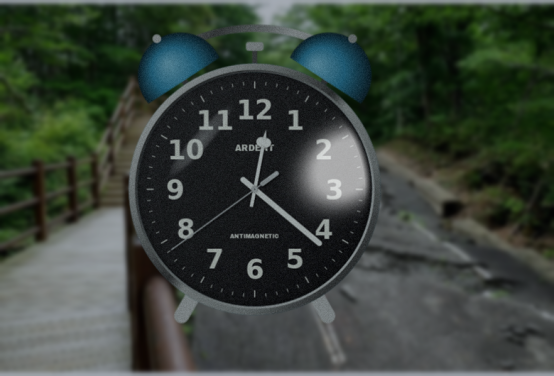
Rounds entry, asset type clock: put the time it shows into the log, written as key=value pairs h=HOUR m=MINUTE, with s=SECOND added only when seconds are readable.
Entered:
h=12 m=21 s=39
